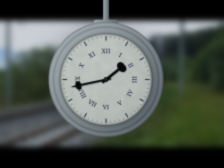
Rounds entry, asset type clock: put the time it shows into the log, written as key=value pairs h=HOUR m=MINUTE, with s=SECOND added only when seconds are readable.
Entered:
h=1 m=43
